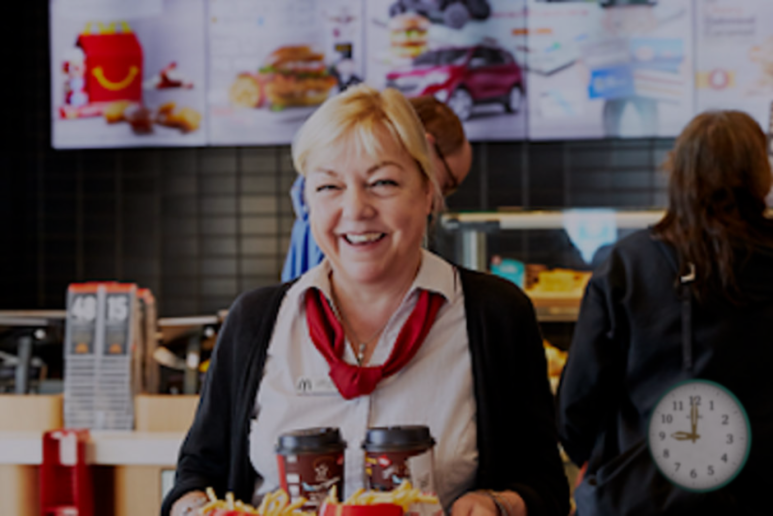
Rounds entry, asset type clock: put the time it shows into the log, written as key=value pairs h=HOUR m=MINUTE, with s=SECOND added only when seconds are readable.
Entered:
h=9 m=0
